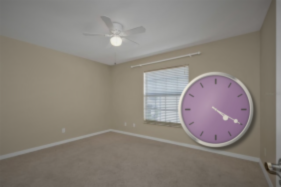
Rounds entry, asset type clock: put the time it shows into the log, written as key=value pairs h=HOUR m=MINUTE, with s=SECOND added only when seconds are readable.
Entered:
h=4 m=20
